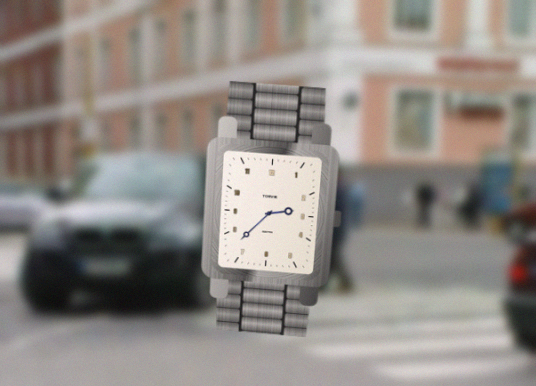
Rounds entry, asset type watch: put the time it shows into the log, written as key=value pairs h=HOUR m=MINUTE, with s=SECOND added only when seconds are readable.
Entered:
h=2 m=37
